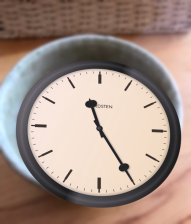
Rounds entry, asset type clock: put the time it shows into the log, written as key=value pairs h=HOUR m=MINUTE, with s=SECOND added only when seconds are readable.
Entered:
h=11 m=25
